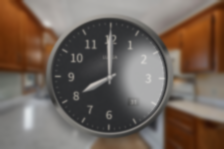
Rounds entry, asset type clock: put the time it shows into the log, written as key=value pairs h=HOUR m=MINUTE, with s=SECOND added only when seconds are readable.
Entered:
h=8 m=0
